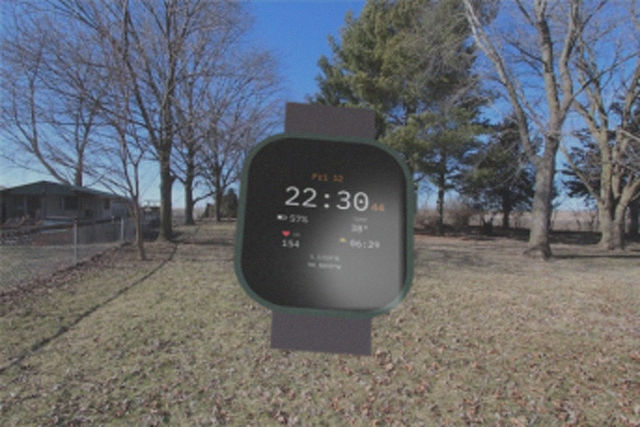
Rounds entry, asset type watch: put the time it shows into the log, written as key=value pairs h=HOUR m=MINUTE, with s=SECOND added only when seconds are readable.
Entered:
h=22 m=30
